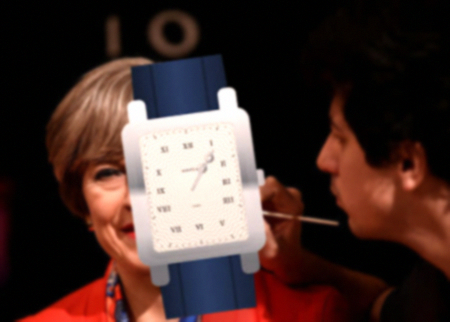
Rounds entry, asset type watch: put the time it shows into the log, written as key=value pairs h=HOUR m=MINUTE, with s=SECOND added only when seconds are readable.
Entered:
h=1 m=6
